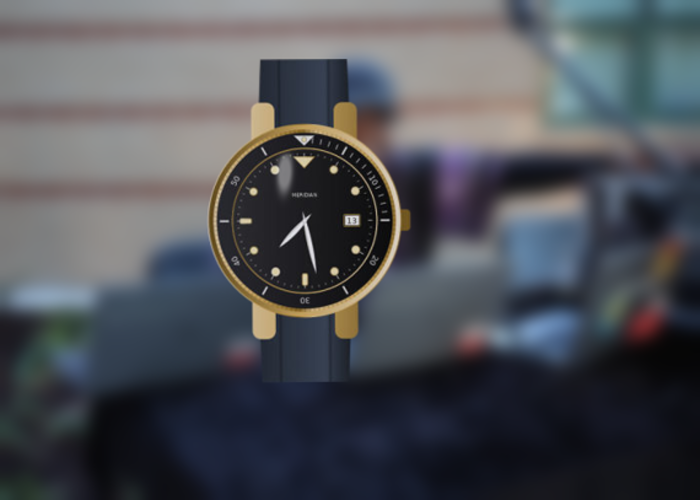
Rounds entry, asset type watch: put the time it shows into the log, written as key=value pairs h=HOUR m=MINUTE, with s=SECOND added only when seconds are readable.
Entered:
h=7 m=28
